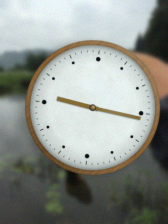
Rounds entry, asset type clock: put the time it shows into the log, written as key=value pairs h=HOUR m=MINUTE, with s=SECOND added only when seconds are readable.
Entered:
h=9 m=16
